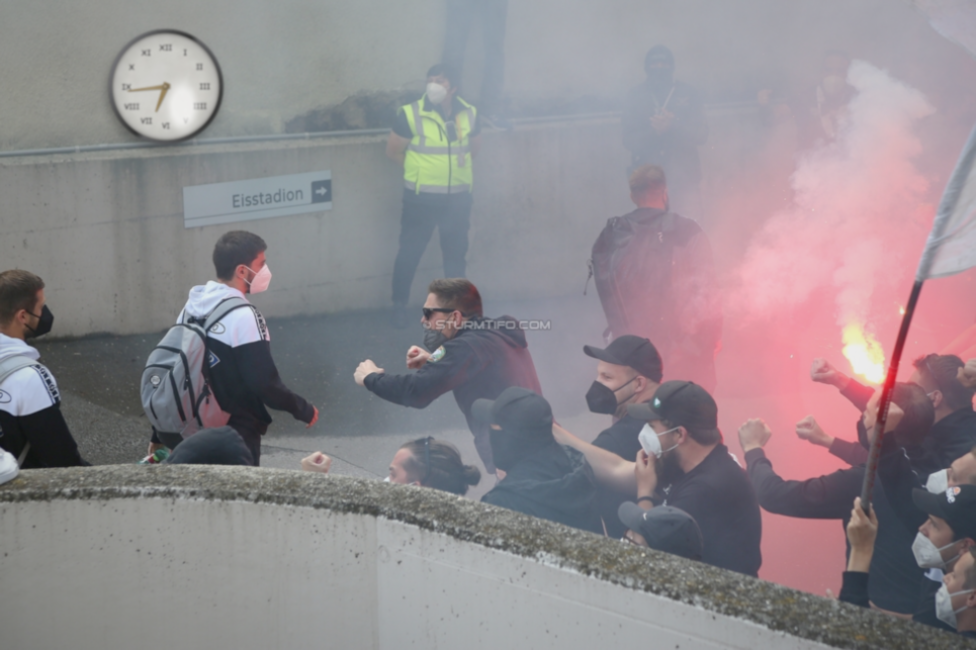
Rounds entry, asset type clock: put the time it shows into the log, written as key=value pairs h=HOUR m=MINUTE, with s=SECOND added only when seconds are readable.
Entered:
h=6 m=44
